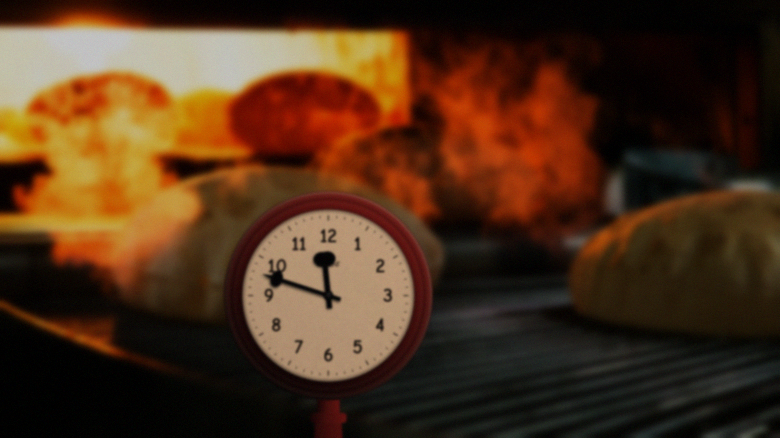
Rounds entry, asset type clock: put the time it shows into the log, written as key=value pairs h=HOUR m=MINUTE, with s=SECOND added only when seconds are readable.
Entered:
h=11 m=48
